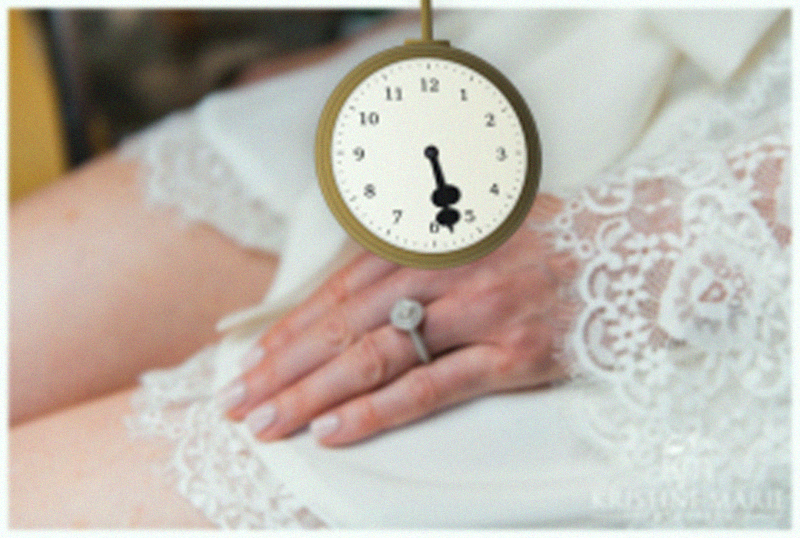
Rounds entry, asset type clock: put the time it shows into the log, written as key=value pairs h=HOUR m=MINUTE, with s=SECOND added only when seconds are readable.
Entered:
h=5 m=28
